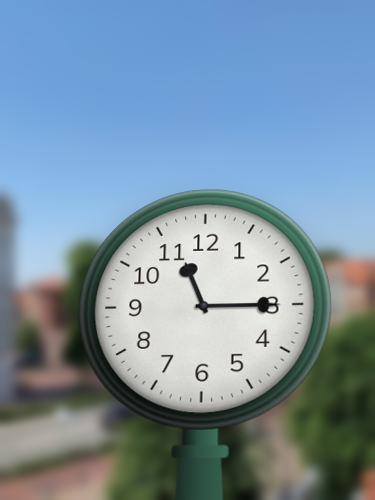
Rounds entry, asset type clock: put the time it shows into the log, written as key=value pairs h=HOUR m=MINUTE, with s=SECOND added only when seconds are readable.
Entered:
h=11 m=15
